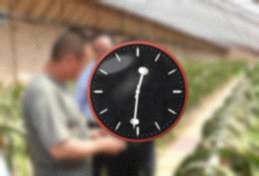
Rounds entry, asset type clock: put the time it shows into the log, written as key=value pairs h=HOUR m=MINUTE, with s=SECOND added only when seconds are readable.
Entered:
h=12 m=31
